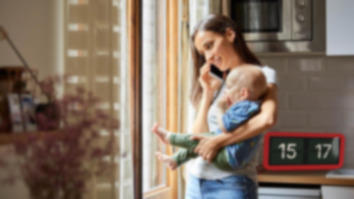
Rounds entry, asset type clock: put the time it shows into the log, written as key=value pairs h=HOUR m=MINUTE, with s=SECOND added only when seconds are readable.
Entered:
h=15 m=17
